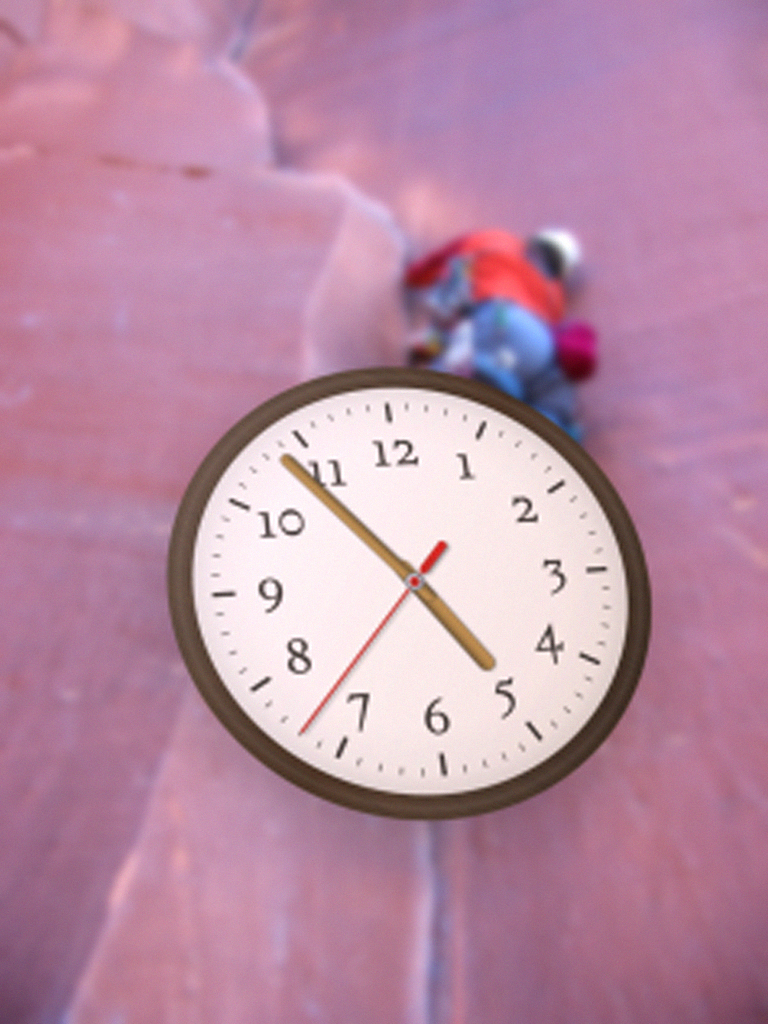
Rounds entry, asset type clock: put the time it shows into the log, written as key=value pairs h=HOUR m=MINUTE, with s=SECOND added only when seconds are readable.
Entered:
h=4 m=53 s=37
